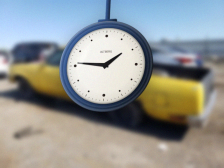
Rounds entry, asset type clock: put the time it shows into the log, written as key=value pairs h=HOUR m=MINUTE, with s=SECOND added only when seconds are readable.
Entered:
h=1 m=46
